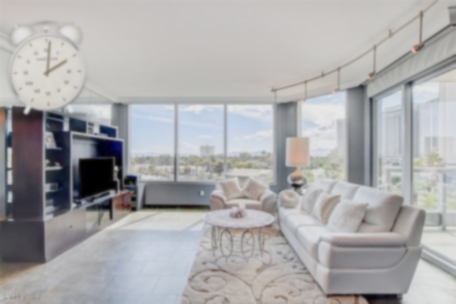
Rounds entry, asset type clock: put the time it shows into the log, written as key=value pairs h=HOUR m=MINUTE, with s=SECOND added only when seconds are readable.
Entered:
h=2 m=1
